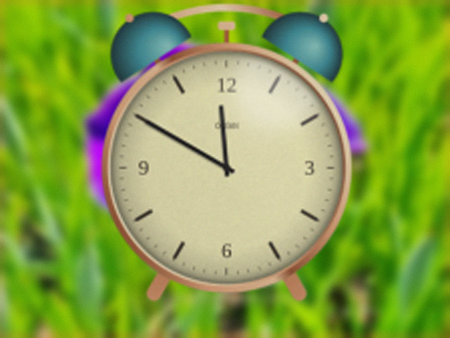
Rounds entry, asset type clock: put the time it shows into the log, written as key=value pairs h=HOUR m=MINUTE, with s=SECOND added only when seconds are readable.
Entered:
h=11 m=50
